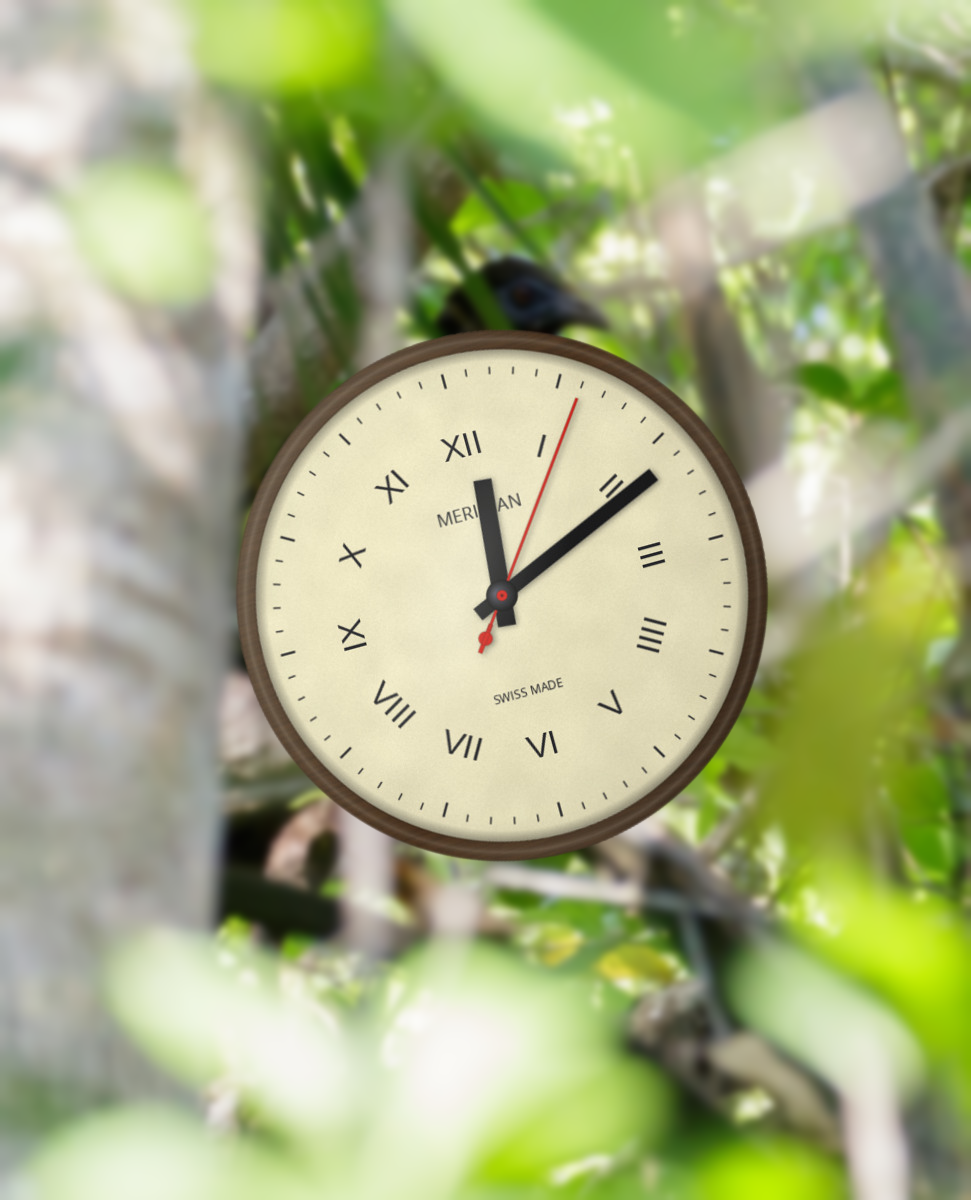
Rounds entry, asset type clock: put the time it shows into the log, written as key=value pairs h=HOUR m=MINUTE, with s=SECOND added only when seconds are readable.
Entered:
h=12 m=11 s=6
